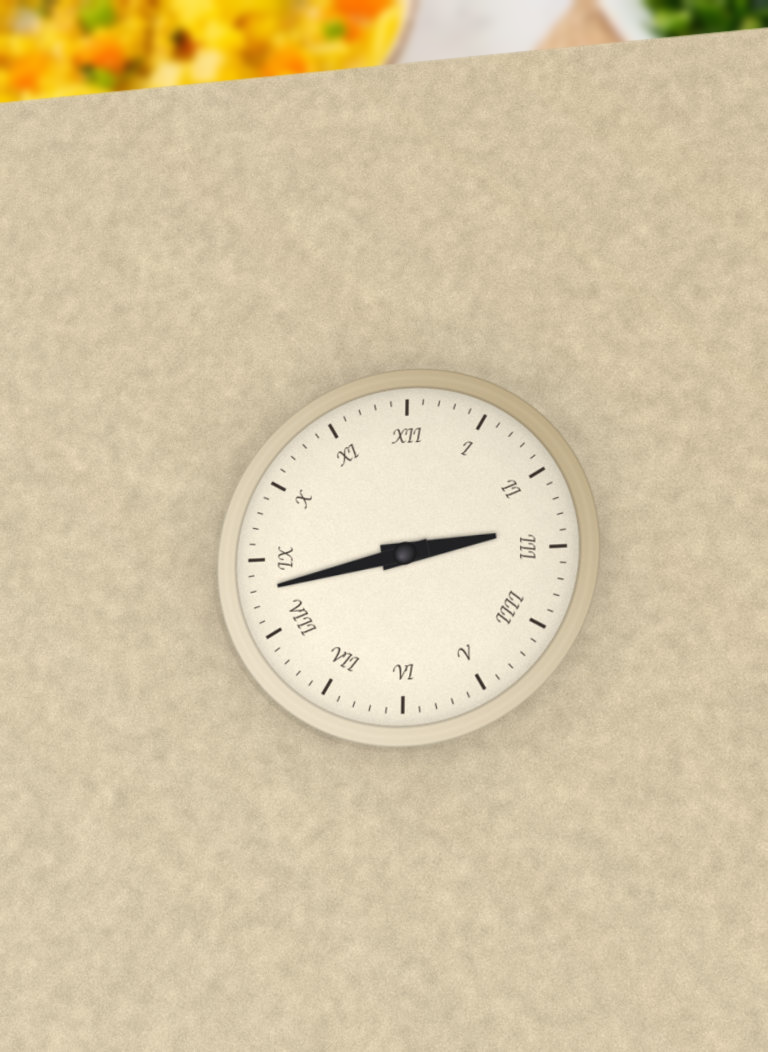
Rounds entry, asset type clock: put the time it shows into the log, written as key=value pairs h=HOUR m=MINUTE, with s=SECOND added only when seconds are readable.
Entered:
h=2 m=43
